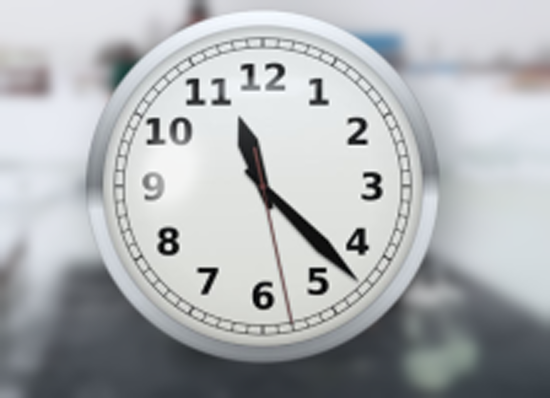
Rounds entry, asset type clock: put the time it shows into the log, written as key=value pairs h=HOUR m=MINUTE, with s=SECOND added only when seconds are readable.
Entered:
h=11 m=22 s=28
